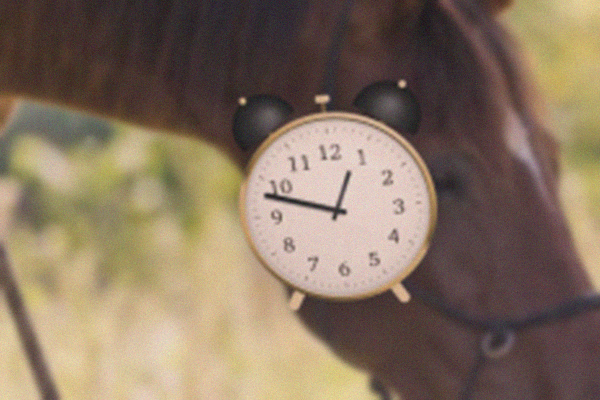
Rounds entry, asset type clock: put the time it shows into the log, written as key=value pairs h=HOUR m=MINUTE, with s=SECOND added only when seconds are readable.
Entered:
h=12 m=48
